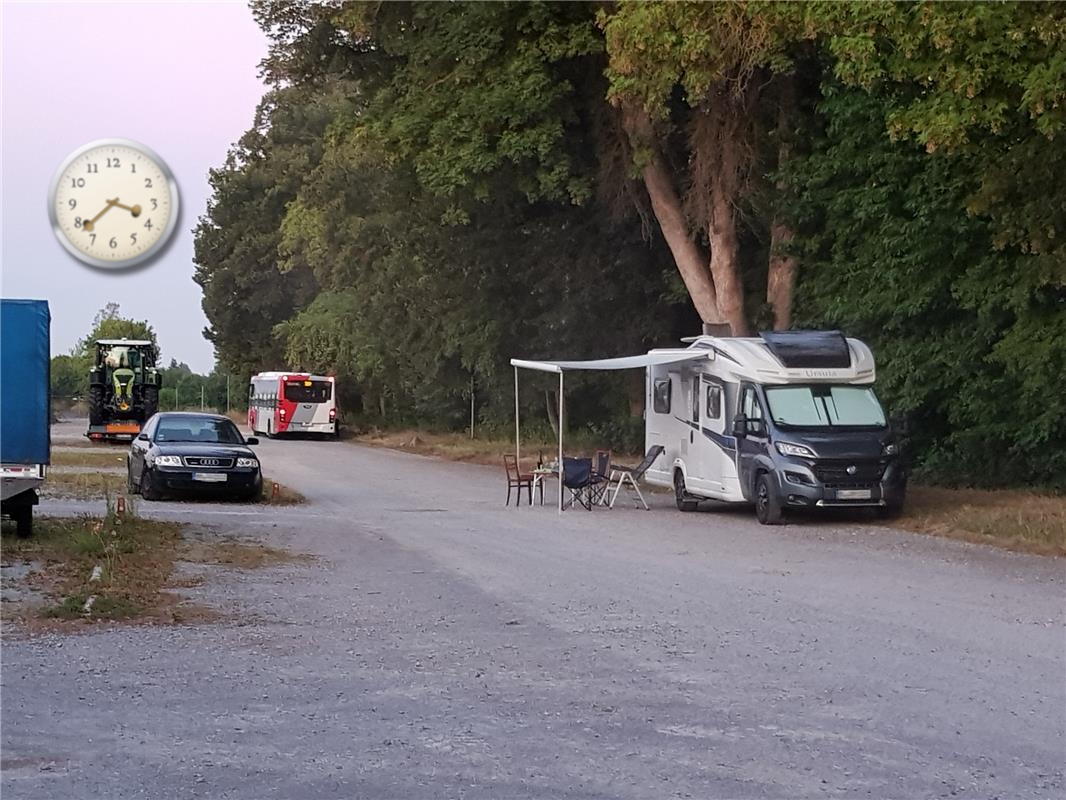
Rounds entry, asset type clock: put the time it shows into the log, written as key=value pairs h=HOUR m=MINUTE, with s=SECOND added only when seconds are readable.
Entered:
h=3 m=38
